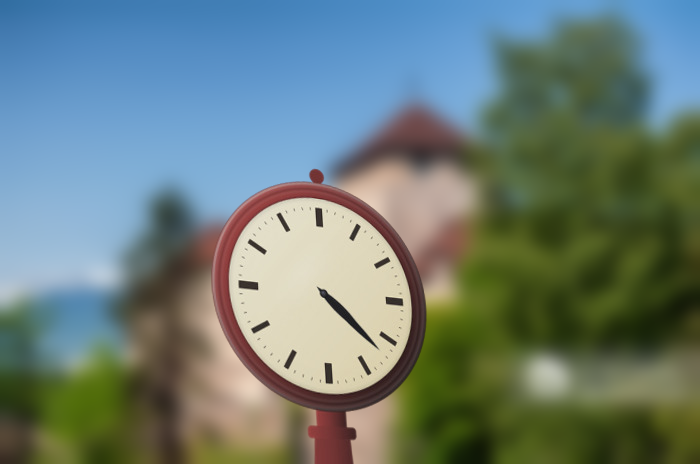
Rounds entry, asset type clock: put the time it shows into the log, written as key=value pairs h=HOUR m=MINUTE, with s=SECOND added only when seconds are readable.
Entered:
h=4 m=22
